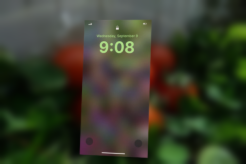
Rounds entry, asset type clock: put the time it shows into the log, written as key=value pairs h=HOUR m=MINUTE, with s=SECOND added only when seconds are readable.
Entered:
h=9 m=8
